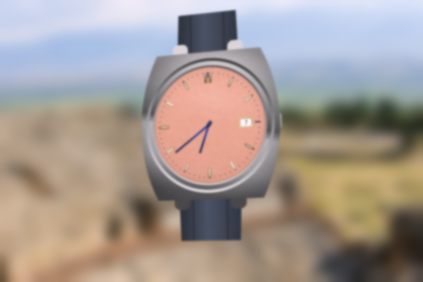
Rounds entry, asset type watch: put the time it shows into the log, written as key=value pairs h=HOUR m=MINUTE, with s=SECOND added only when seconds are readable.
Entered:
h=6 m=39
